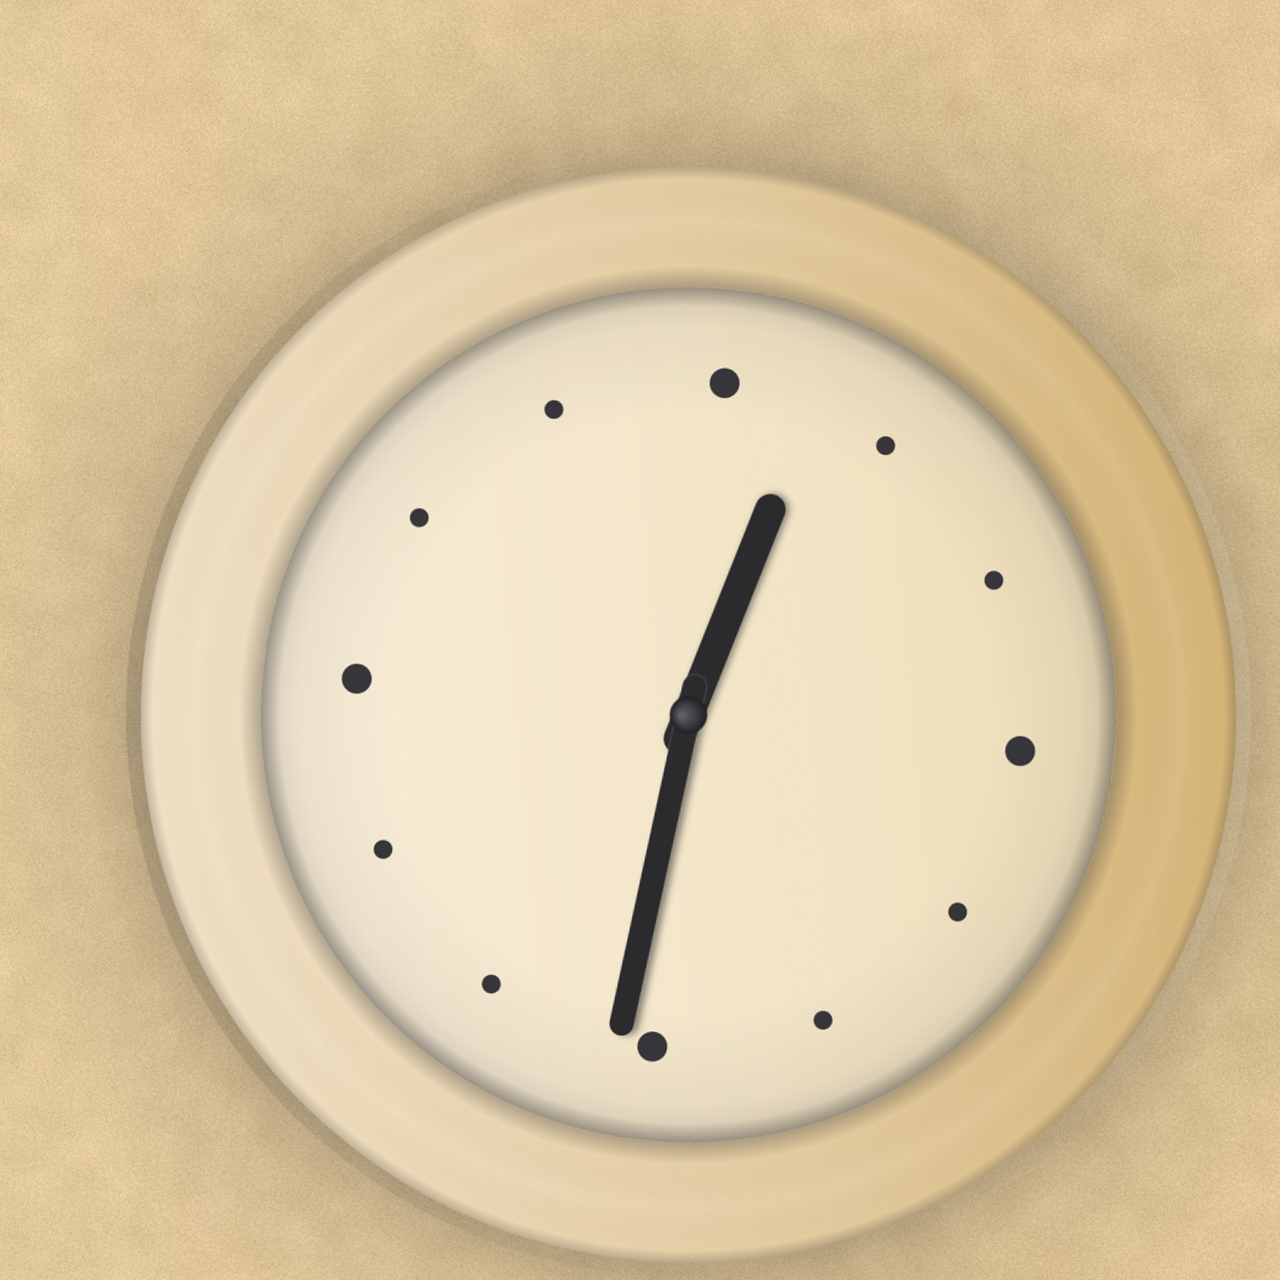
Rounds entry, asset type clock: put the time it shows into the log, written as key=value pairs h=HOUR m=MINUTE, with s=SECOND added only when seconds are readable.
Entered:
h=12 m=31
